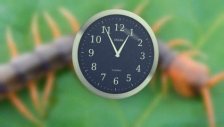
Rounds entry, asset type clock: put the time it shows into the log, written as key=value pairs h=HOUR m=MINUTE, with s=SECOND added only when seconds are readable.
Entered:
h=12 m=55
